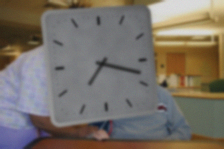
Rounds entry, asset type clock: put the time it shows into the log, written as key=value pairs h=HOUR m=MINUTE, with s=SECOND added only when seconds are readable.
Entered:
h=7 m=18
